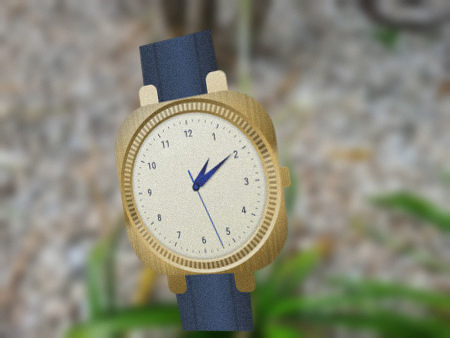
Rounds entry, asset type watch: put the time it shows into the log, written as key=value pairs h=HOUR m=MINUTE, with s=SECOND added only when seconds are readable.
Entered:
h=1 m=9 s=27
